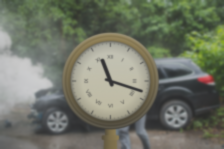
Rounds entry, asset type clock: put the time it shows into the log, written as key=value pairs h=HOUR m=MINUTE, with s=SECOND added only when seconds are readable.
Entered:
h=11 m=18
